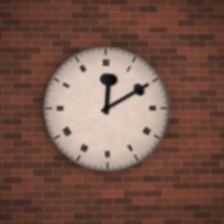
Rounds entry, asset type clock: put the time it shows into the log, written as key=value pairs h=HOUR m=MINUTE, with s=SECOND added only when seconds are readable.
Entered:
h=12 m=10
